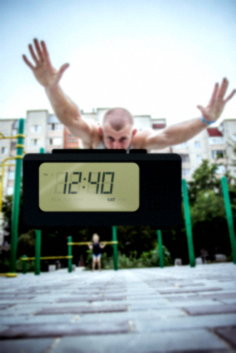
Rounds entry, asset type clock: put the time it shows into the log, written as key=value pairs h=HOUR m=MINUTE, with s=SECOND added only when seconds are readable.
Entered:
h=12 m=40
